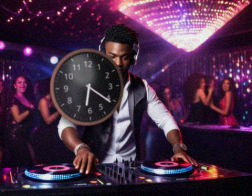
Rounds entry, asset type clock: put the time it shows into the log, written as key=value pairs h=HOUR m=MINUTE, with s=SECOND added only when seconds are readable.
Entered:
h=6 m=21
